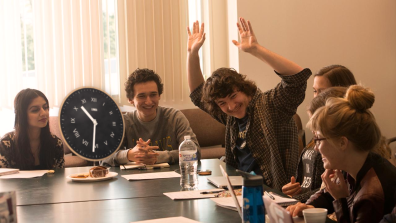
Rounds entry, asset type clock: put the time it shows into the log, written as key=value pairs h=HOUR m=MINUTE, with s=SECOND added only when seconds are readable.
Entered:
h=10 m=31
